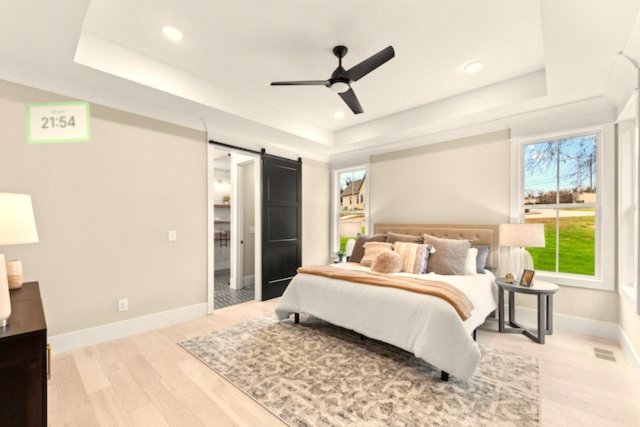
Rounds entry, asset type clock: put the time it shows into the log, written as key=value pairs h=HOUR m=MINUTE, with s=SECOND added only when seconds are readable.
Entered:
h=21 m=54
